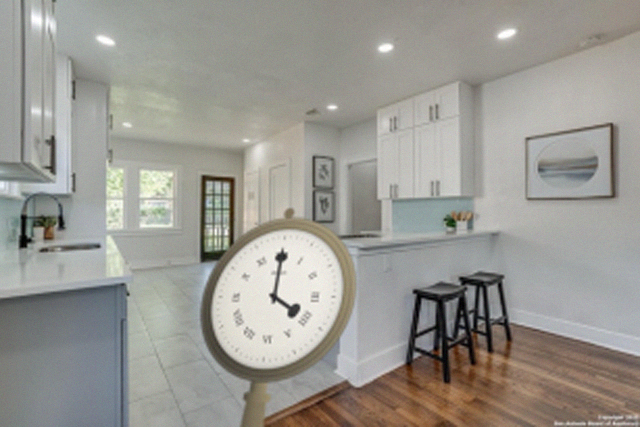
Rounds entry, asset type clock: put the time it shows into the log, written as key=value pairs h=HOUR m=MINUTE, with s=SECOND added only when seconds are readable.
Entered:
h=4 m=0
